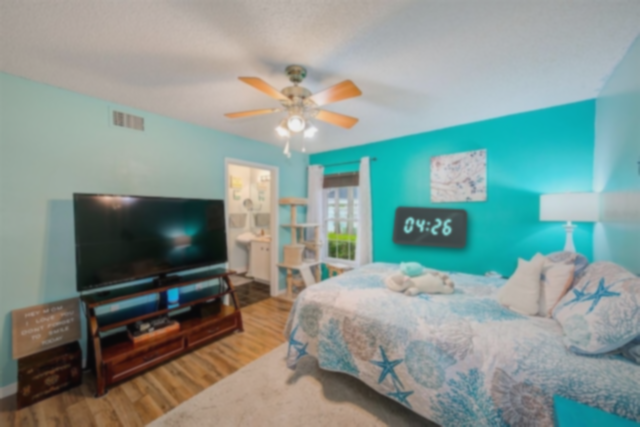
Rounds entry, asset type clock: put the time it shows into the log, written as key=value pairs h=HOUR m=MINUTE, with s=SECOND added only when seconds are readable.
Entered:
h=4 m=26
